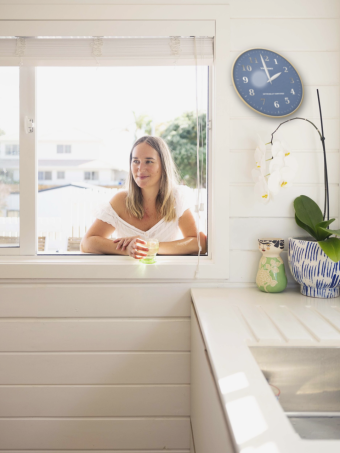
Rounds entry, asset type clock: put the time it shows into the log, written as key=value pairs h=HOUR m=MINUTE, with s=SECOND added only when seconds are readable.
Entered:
h=1 m=59
